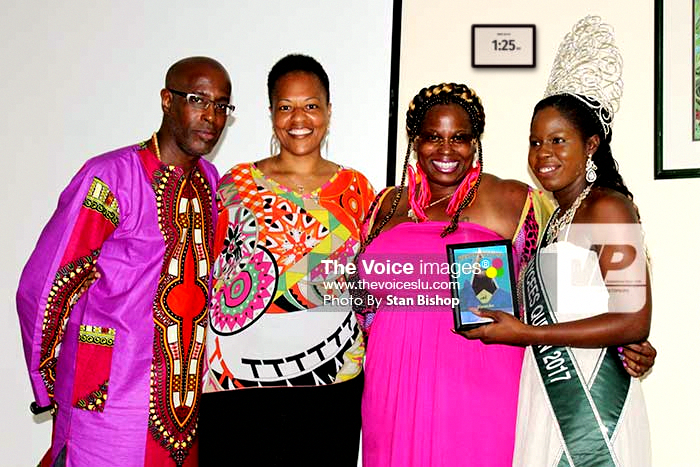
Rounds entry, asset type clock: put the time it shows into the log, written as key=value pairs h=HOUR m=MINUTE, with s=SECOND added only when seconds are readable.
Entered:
h=1 m=25
